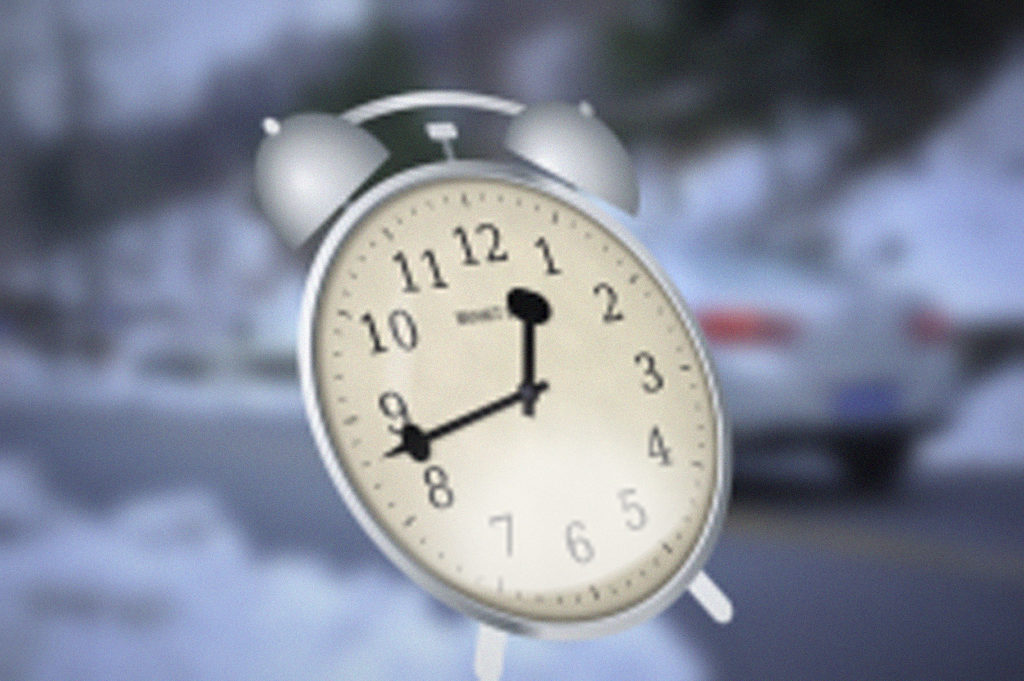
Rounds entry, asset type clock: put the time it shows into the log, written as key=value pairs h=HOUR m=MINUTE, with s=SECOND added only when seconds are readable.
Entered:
h=12 m=43
